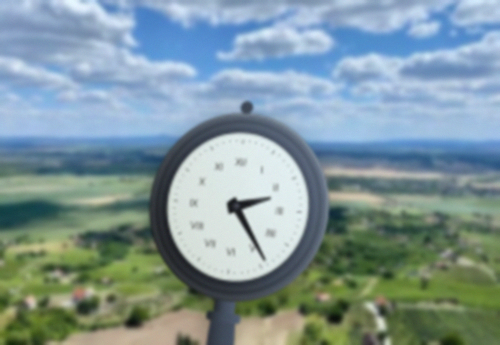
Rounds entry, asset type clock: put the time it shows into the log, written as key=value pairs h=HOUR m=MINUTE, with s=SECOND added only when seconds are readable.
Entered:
h=2 m=24
